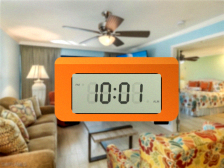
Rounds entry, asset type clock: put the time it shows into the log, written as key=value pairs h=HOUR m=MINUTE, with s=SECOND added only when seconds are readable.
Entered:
h=10 m=1
